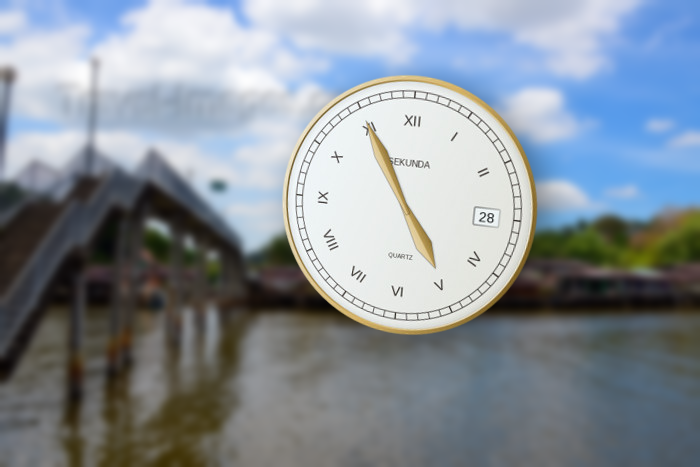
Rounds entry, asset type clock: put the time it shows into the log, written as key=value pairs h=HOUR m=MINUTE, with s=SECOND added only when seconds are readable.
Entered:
h=4 m=55
